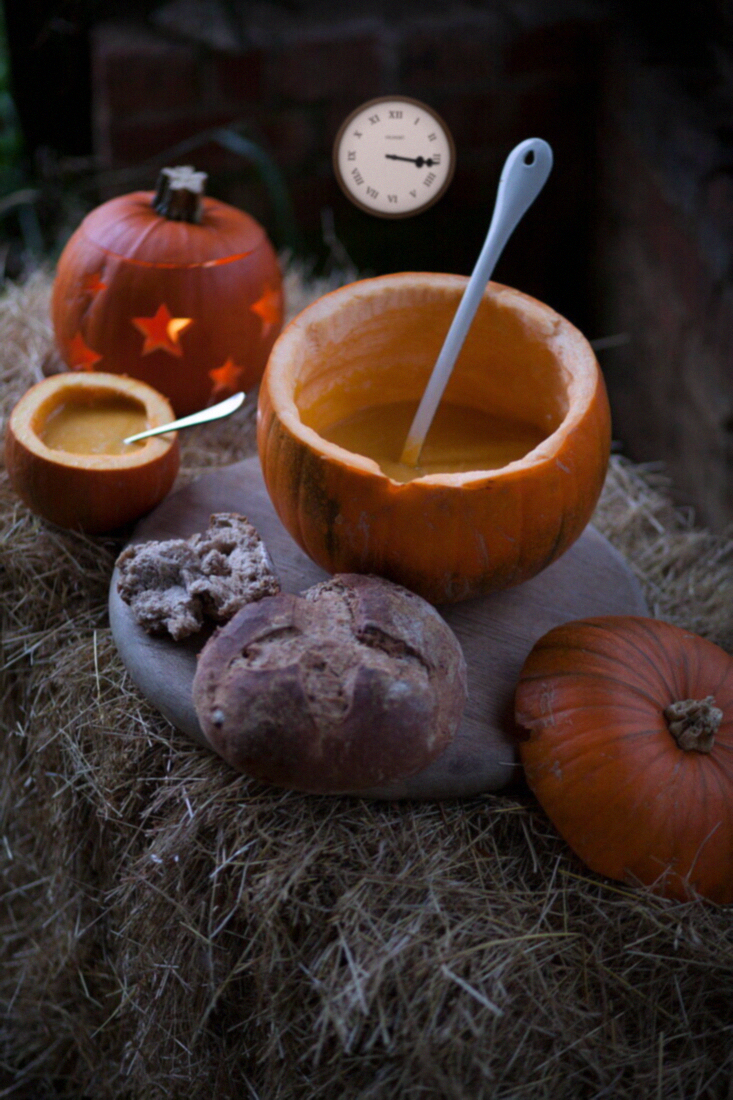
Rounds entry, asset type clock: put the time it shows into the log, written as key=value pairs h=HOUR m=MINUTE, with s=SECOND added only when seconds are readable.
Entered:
h=3 m=16
